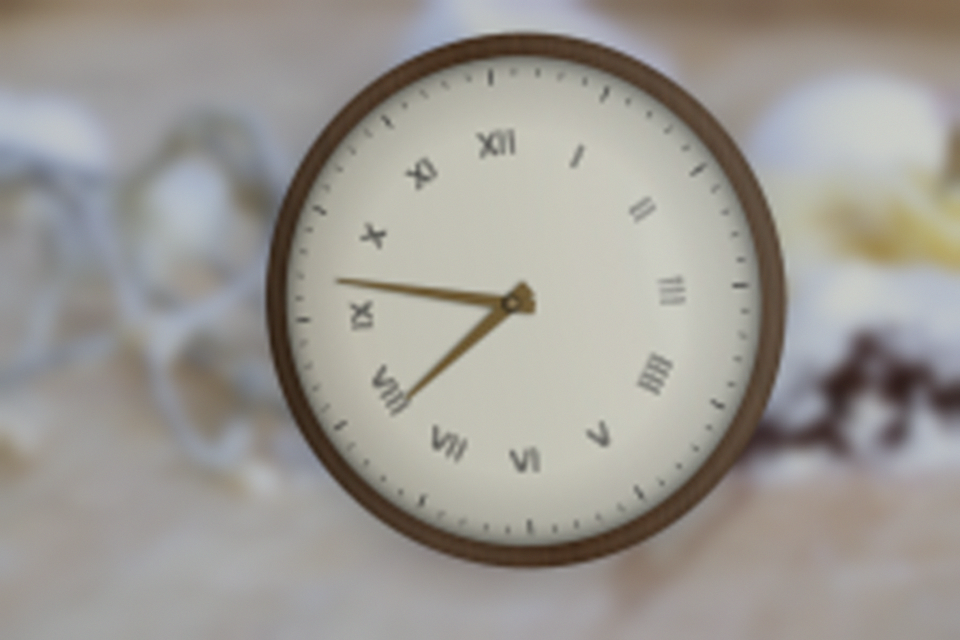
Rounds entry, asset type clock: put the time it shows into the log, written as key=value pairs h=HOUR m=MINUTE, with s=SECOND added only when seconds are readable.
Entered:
h=7 m=47
